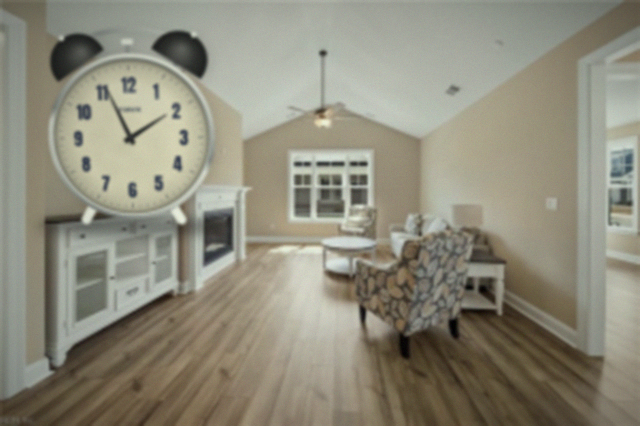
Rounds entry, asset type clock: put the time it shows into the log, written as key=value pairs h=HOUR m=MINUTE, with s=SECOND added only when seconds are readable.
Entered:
h=1 m=56
